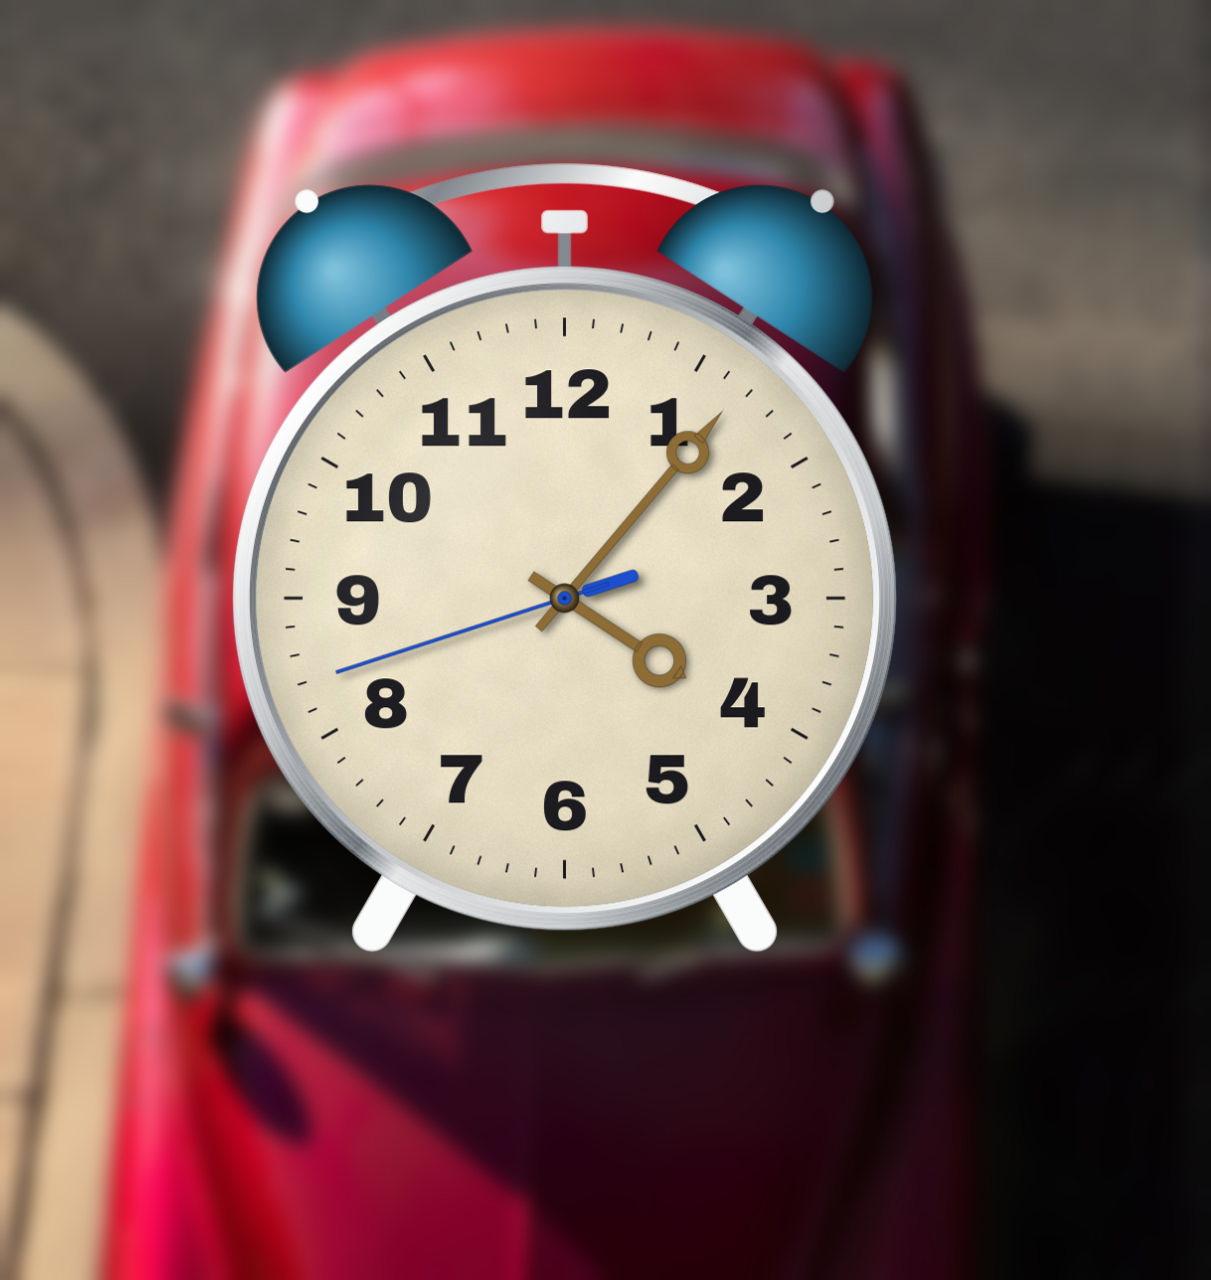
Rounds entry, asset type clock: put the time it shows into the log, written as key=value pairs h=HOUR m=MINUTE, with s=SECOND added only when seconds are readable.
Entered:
h=4 m=6 s=42
